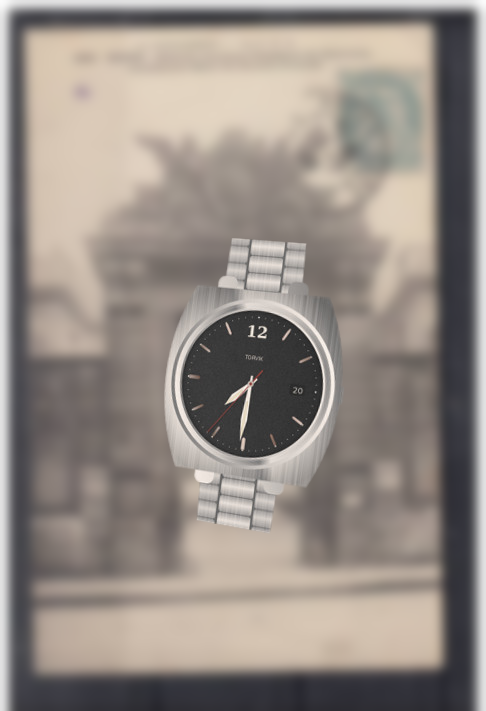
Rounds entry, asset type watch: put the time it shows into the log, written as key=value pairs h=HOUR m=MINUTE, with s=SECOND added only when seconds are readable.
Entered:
h=7 m=30 s=36
